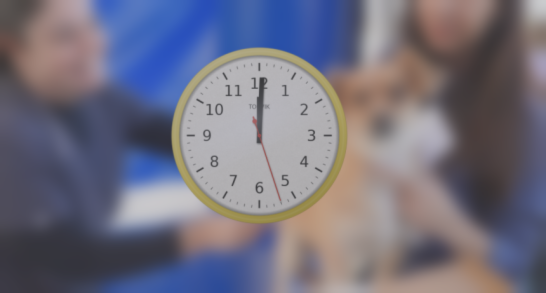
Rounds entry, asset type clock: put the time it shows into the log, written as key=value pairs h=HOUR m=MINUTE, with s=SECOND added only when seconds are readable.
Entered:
h=12 m=0 s=27
